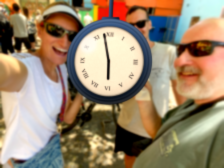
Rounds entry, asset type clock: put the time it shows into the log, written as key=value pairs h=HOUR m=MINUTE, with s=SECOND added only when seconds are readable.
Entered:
h=5 m=58
